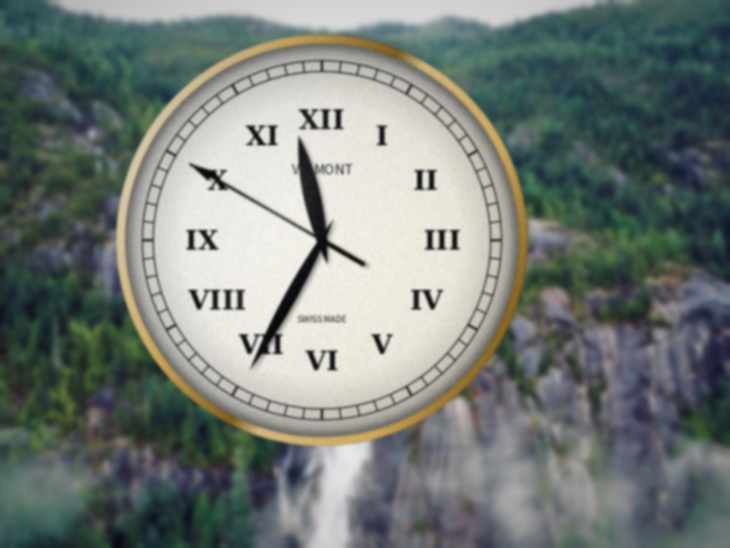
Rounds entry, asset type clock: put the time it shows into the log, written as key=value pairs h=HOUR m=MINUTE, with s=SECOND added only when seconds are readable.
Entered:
h=11 m=34 s=50
